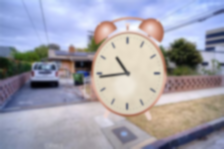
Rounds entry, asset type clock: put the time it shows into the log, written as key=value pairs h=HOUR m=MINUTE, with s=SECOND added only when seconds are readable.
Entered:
h=10 m=44
